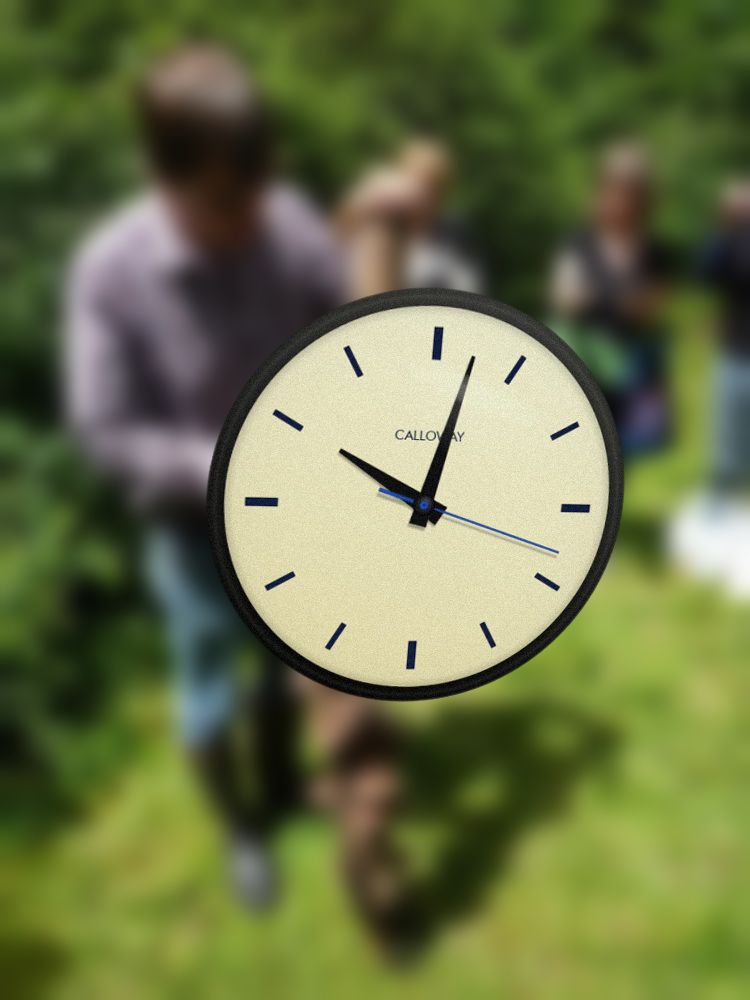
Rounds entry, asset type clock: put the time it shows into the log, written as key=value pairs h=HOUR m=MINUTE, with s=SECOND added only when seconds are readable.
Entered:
h=10 m=2 s=18
